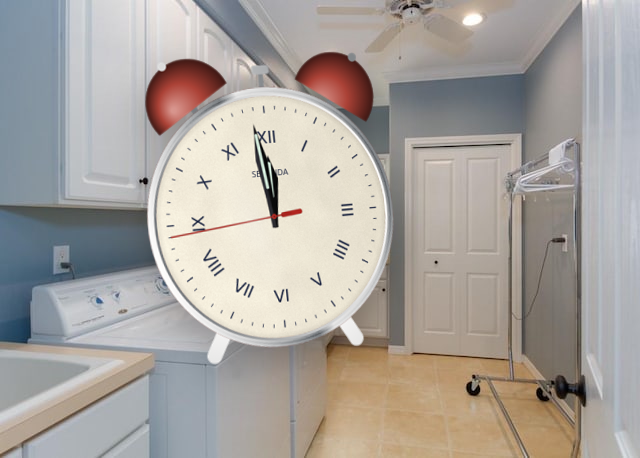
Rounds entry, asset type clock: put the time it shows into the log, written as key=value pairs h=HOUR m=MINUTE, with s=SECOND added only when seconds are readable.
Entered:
h=11 m=58 s=44
